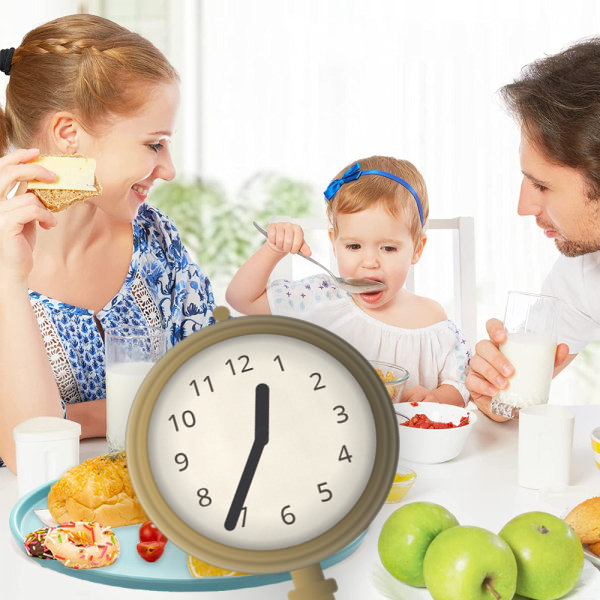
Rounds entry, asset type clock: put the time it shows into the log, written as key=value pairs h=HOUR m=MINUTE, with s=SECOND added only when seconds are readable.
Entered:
h=12 m=36
